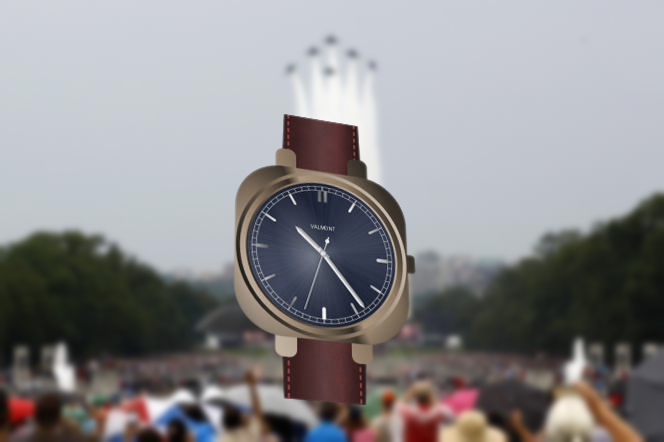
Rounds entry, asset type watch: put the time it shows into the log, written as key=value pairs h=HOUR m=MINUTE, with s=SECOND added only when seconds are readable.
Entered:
h=10 m=23 s=33
